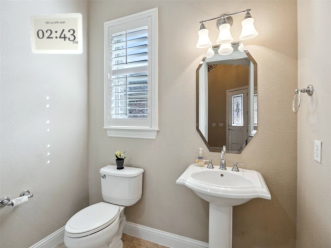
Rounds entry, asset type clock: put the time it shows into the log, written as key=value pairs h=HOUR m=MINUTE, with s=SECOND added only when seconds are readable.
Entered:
h=2 m=43
